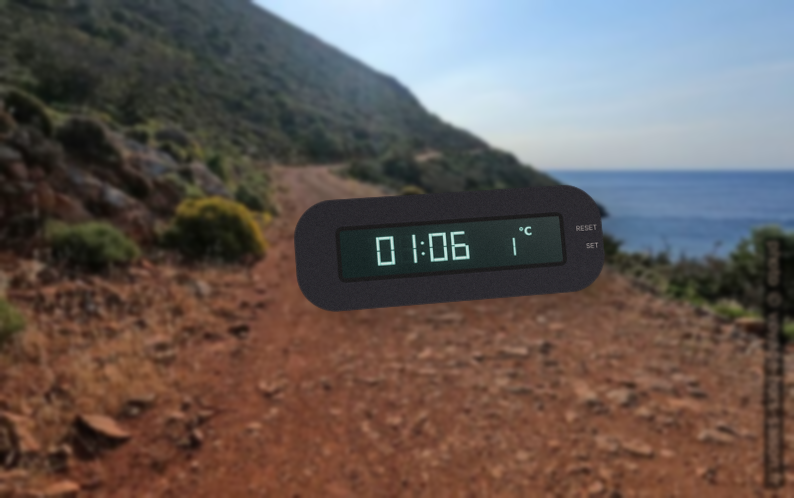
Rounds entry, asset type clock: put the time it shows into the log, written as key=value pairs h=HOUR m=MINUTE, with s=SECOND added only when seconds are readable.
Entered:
h=1 m=6
